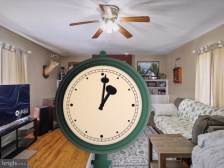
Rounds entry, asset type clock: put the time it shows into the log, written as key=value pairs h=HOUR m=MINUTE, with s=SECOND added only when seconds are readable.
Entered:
h=1 m=1
